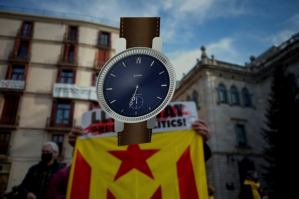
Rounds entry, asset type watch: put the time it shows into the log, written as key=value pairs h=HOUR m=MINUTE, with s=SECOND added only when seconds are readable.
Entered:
h=6 m=33
